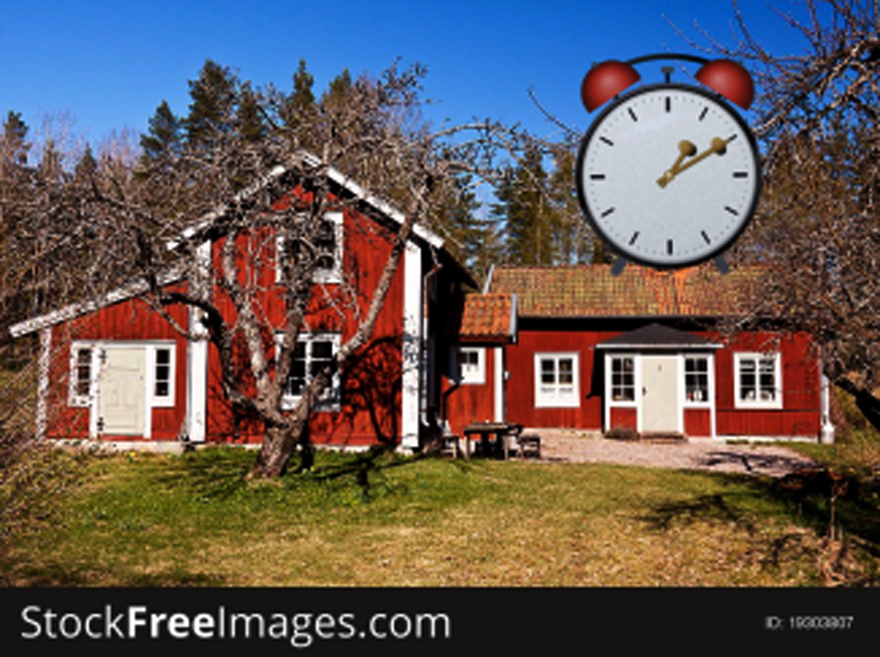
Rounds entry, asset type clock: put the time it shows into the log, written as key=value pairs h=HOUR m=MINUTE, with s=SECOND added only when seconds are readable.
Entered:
h=1 m=10
